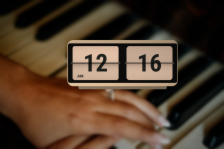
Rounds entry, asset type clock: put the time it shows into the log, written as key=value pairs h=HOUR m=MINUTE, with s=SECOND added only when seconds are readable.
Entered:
h=12 m=16
